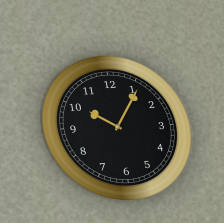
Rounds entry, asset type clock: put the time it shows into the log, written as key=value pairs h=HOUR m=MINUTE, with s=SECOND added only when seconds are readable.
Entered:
h=10 m=6
